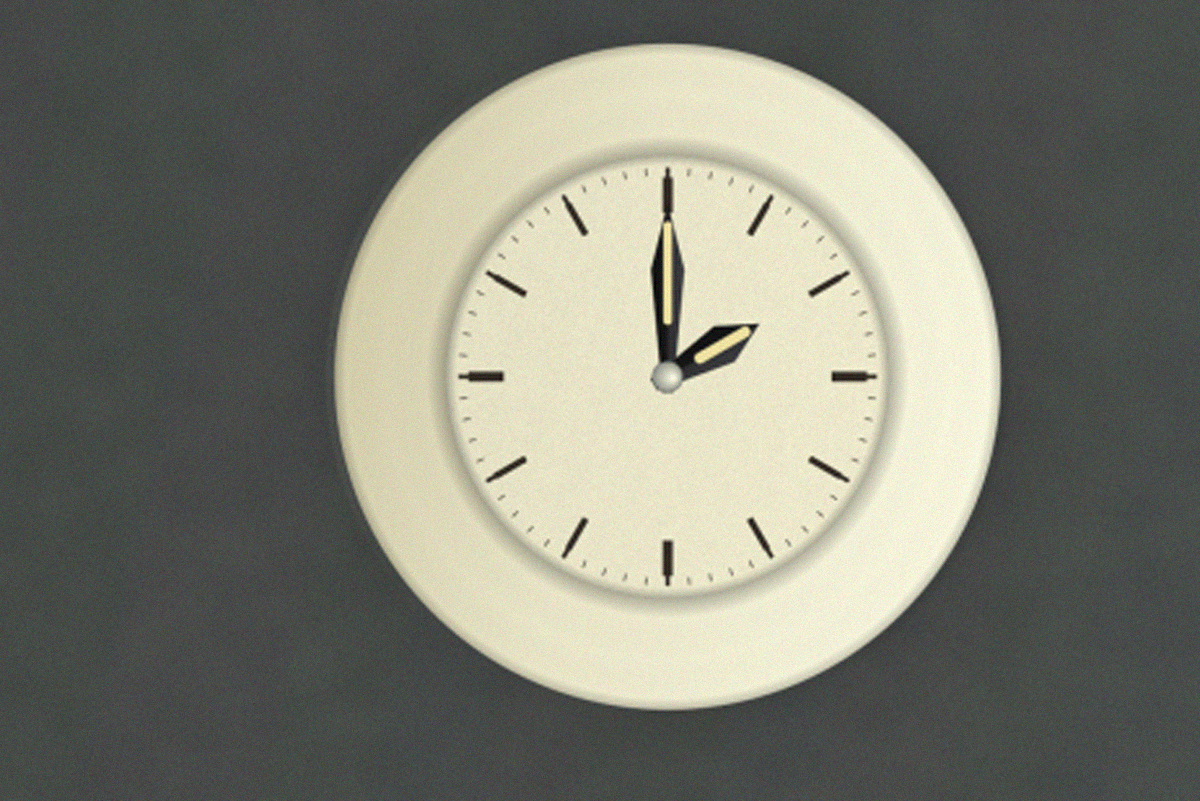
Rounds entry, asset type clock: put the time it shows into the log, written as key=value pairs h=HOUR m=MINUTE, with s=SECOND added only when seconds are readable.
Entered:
h=2 m=0
